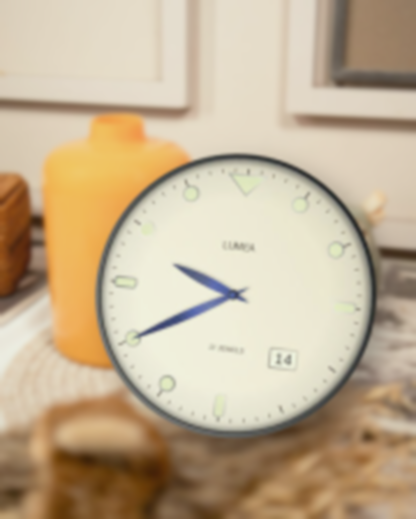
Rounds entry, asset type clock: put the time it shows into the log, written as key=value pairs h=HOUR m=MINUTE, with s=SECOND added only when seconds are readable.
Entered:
h=9 m=40
